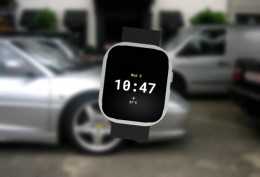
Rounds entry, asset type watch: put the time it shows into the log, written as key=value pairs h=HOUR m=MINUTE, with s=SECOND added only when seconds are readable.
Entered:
h=10 m=47
